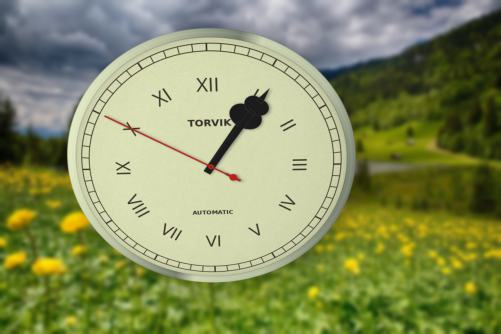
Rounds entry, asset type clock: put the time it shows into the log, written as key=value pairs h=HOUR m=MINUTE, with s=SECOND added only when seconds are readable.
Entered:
h=1 m=5 s=50
